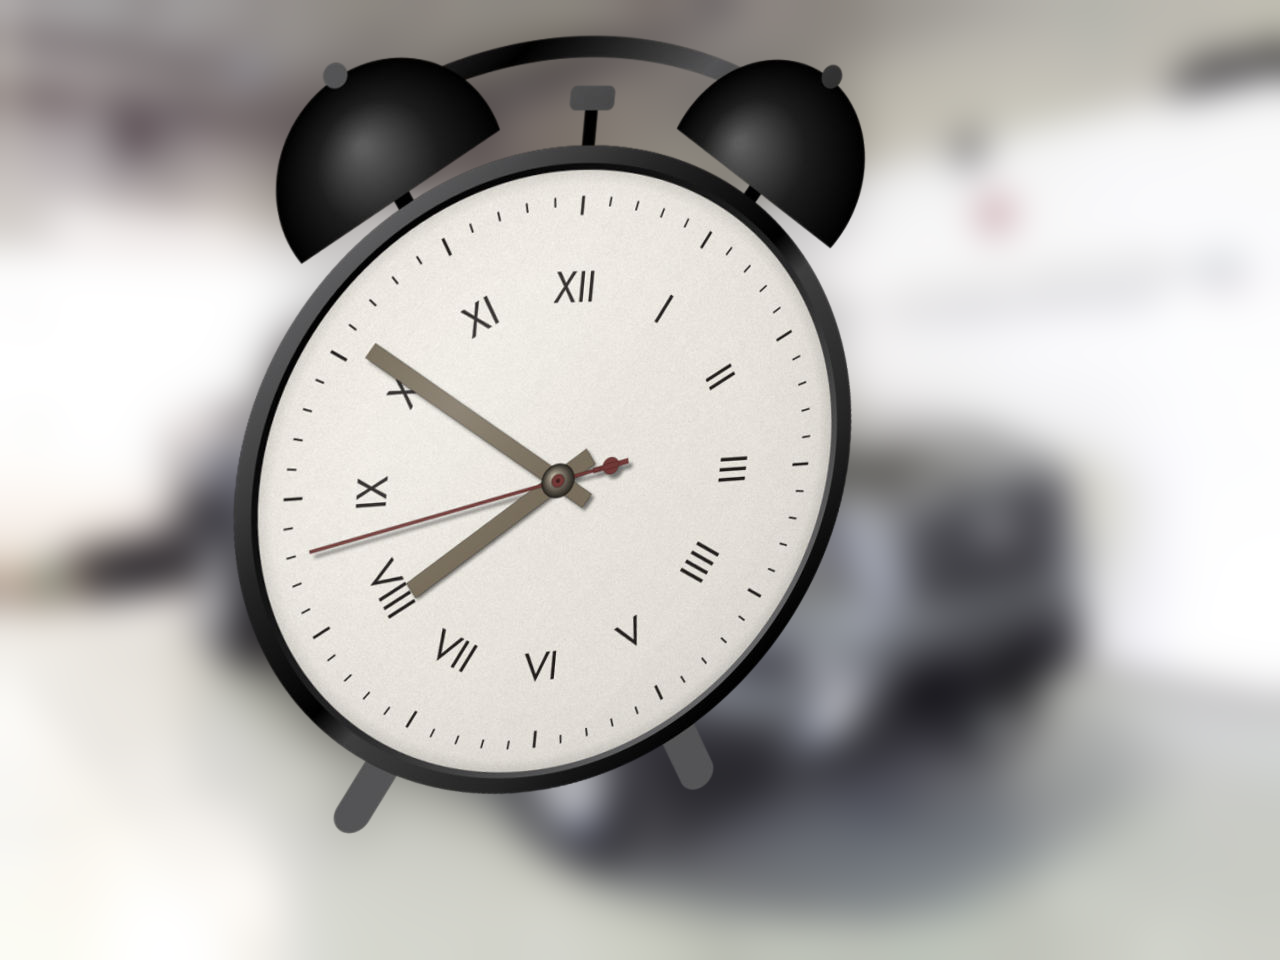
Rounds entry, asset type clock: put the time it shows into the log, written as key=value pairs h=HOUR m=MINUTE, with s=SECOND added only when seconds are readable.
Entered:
h=7 m=50 s=43
